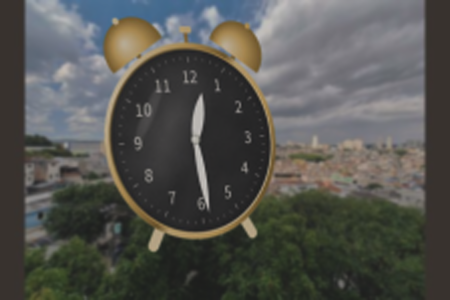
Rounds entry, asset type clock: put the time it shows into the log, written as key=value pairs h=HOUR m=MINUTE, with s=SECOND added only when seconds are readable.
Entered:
h=12 m=29
